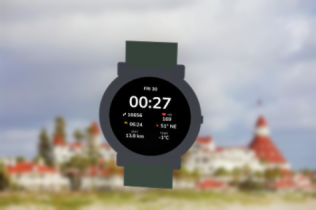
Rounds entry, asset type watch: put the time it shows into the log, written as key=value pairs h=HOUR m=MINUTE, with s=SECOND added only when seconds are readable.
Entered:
h=0 m=27
